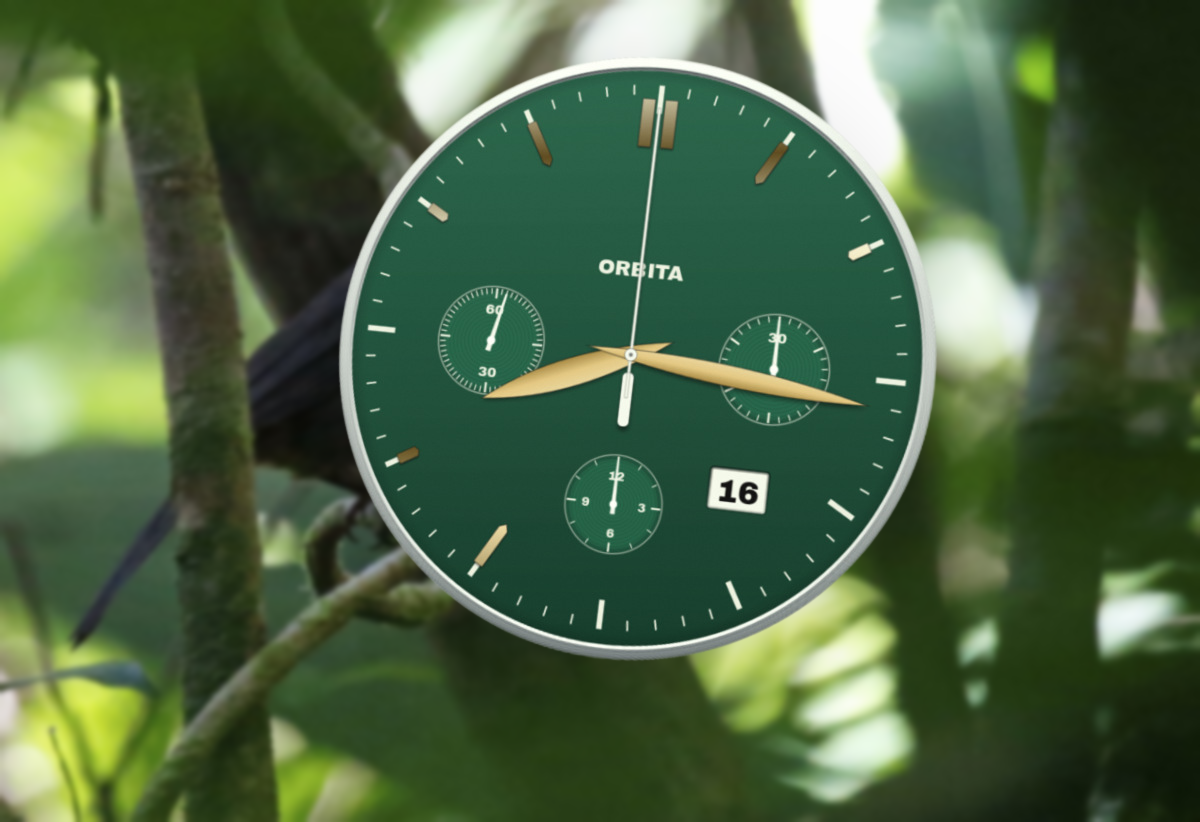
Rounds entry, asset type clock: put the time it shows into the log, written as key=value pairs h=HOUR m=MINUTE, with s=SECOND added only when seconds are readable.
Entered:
h=8 m=16 s=2
